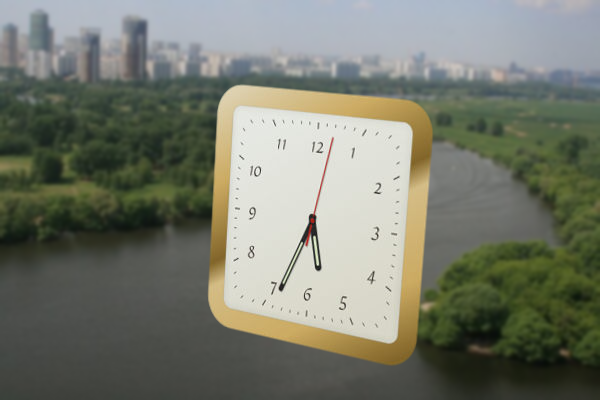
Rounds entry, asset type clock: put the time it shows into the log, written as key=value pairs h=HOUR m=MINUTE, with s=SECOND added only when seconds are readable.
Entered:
h=5 m=34 s=2
